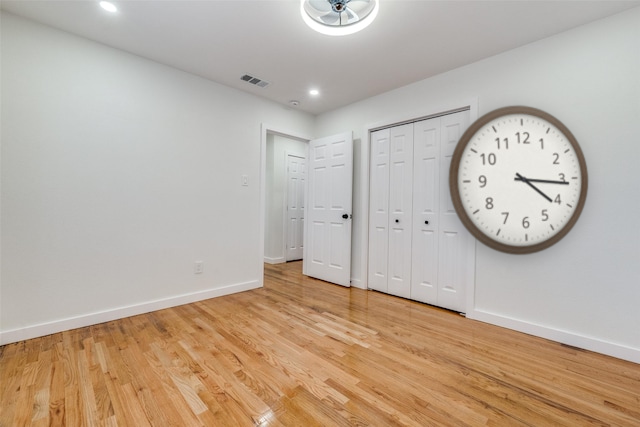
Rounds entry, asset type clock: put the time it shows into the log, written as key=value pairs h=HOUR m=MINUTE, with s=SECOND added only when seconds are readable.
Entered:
h=4 m=16
